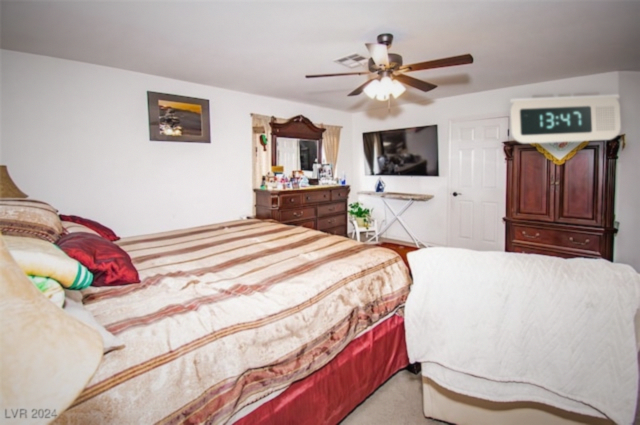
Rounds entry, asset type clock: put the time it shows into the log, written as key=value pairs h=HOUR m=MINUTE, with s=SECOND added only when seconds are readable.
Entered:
h=13 m=47
